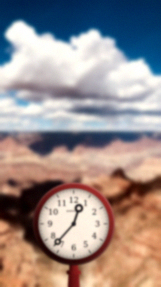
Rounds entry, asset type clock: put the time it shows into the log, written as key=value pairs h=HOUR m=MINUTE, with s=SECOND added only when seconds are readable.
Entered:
h=12 m=37
